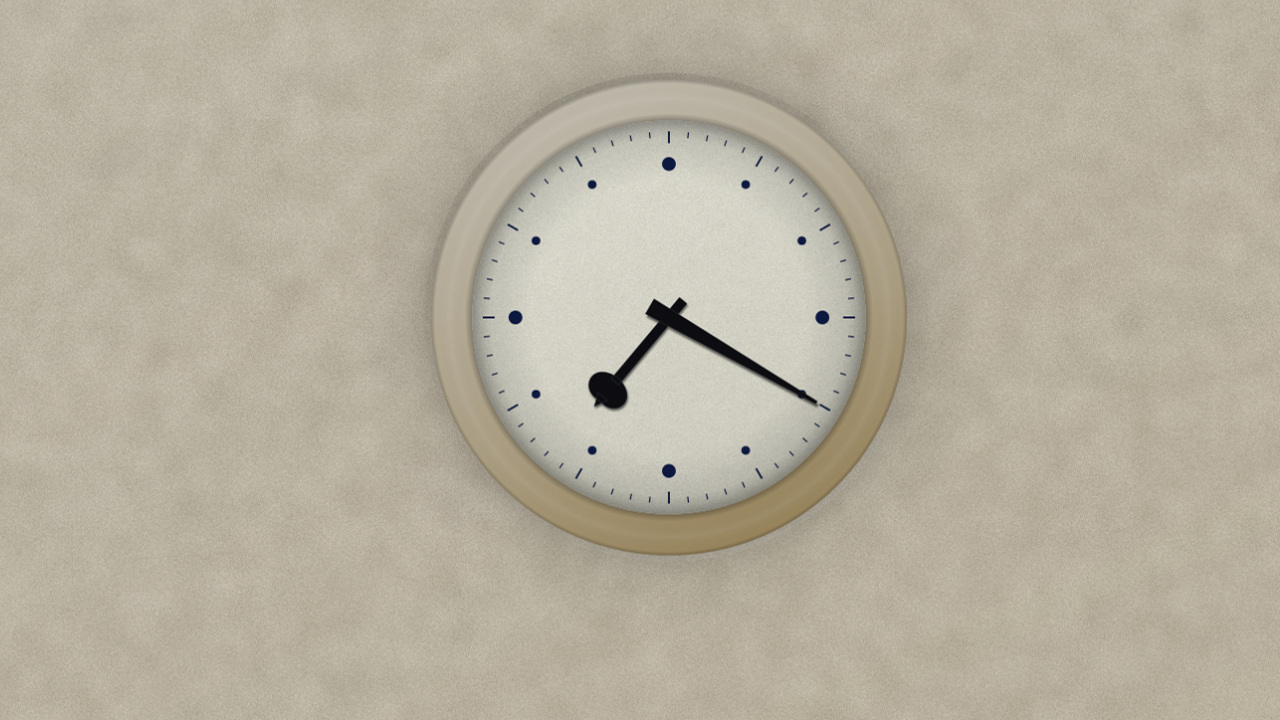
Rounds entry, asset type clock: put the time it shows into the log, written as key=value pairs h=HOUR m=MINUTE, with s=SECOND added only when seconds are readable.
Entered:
h=7 m=20
